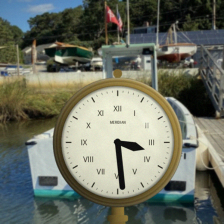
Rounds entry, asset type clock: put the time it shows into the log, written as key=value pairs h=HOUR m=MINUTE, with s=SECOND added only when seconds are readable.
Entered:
h=3 m=29
